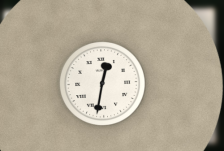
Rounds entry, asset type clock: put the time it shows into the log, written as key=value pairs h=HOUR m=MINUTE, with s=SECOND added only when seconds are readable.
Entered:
h=12 m=32
